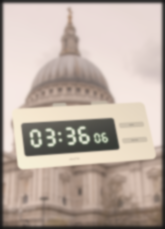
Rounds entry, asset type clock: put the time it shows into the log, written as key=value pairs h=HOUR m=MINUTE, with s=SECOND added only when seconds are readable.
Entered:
h=3 m=36
